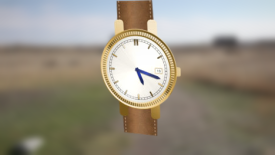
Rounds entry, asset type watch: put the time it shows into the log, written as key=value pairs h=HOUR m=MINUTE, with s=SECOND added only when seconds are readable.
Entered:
h=5 m=18
